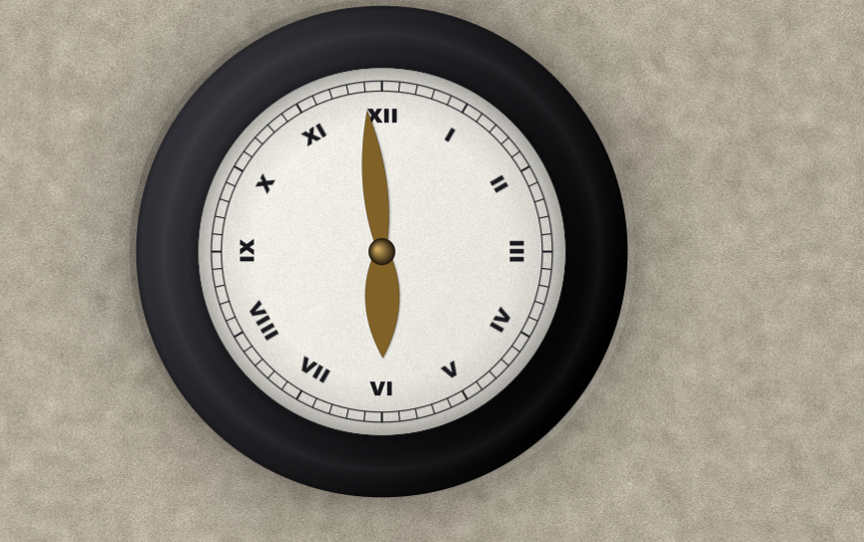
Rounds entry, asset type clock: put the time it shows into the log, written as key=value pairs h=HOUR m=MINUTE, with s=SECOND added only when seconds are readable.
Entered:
h=5 m=59
